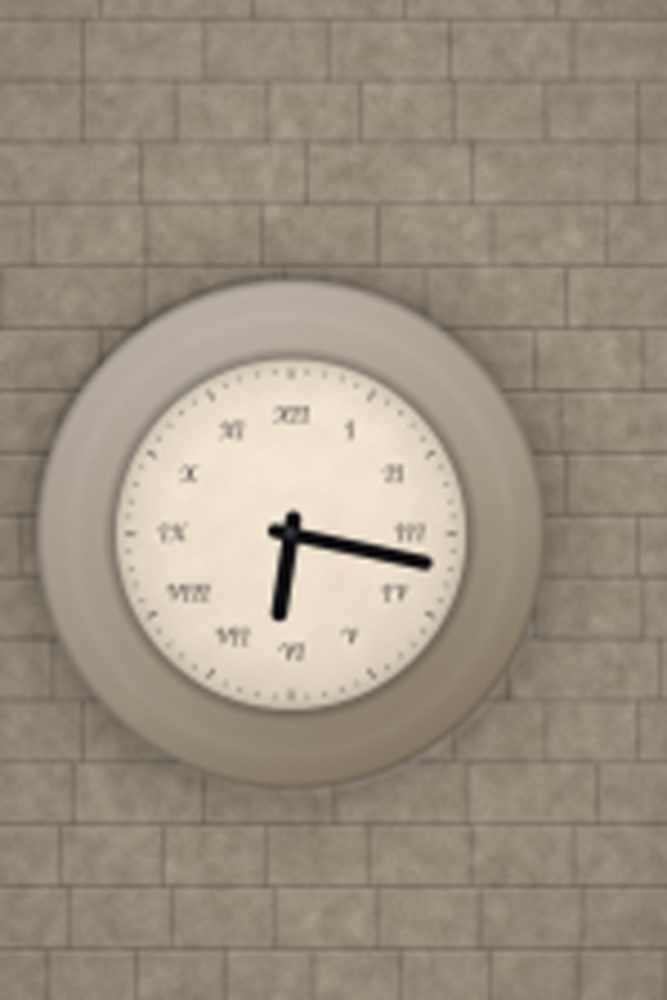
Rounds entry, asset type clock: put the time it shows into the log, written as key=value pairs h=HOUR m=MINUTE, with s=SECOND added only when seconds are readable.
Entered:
h=6 m=17
